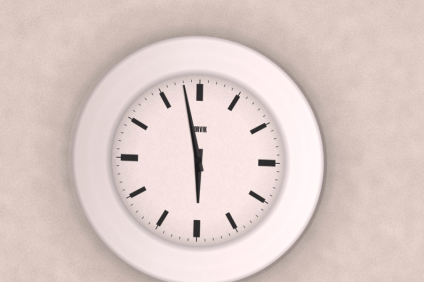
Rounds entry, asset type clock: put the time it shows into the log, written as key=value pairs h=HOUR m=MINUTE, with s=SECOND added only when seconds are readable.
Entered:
h=5 m=58
